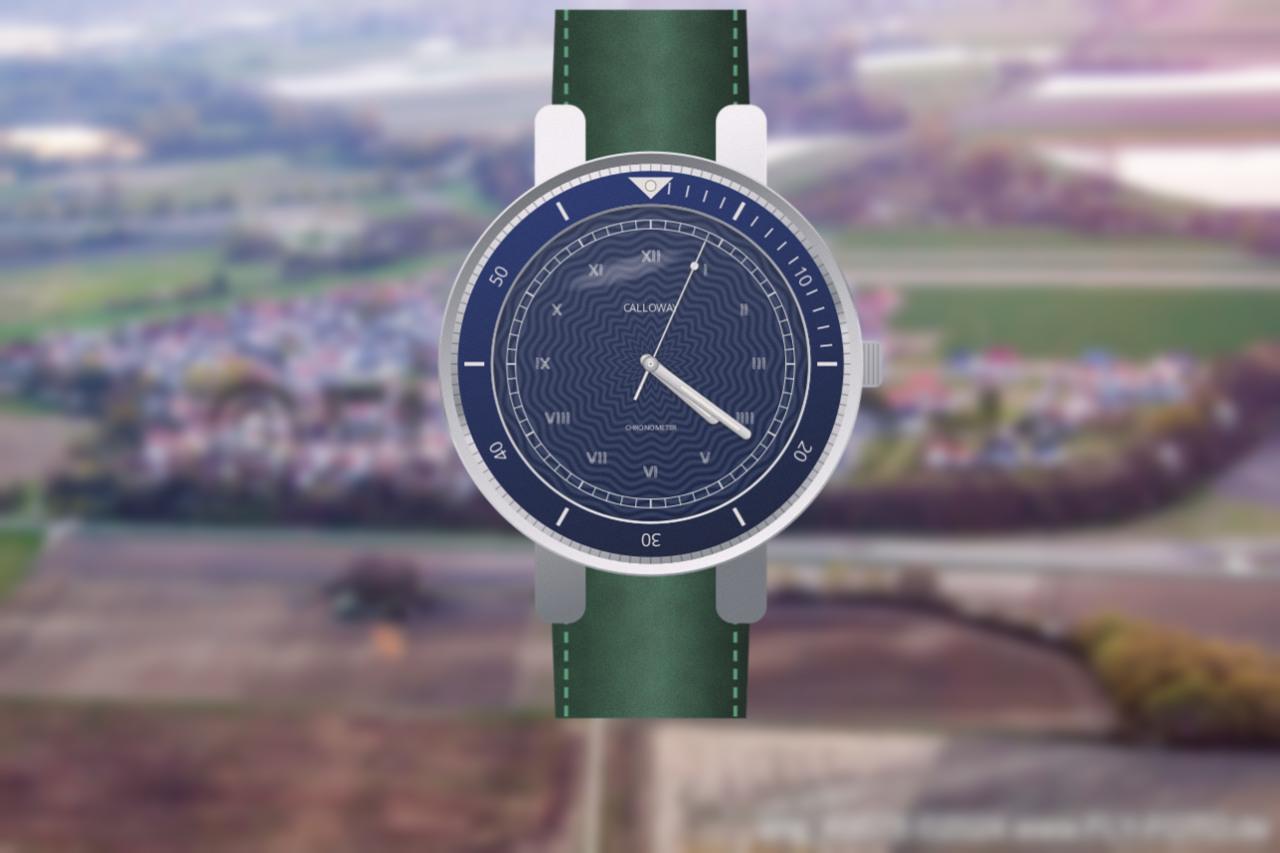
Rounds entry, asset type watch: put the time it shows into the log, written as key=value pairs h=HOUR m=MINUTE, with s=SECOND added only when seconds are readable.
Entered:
h=4 m=21 s=4
